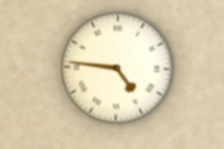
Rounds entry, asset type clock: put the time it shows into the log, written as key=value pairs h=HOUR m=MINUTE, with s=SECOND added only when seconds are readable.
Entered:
h=4 m=46
